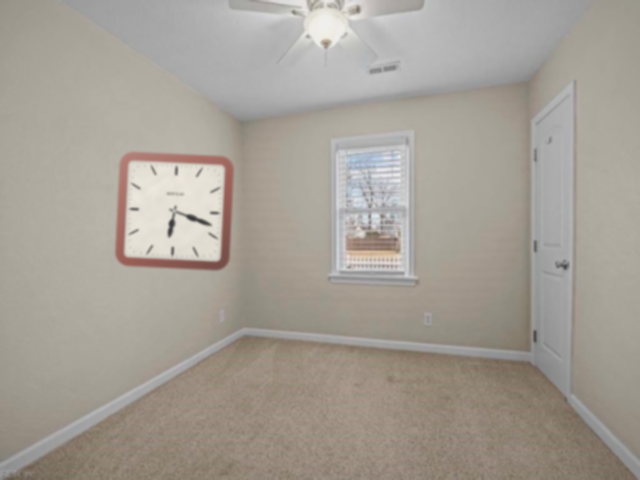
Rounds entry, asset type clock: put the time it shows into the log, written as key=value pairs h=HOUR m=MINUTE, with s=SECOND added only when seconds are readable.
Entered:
h=6 m=18
